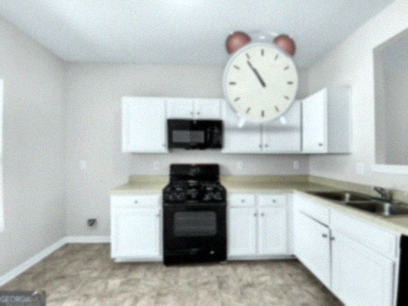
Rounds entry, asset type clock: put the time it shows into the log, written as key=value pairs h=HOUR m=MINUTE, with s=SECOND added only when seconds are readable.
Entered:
h=10 m=54
